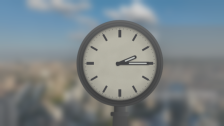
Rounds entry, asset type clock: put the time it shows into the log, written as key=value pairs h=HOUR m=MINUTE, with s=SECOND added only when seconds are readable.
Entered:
h=2 m=15
